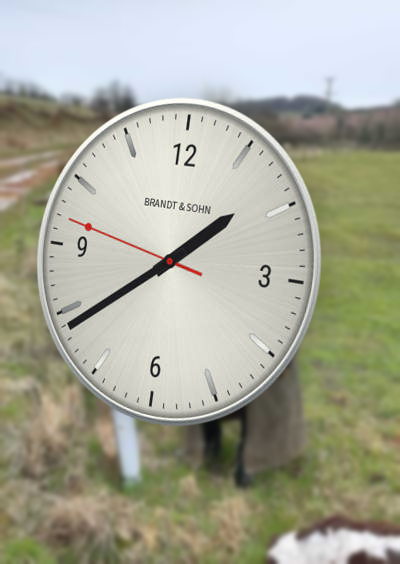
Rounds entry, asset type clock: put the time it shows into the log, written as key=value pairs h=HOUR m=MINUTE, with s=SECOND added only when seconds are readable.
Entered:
h=1 m=38 s=47
